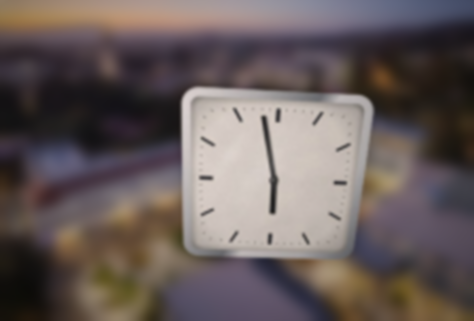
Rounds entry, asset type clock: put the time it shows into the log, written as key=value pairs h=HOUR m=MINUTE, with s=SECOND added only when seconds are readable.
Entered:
h=5 m=58
